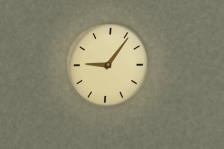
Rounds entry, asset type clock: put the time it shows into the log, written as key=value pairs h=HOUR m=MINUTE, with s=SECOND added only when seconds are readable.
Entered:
h=9 m=6
